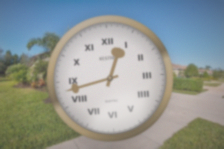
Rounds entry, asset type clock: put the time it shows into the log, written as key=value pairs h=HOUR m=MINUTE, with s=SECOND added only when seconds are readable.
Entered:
h=12 m=43
